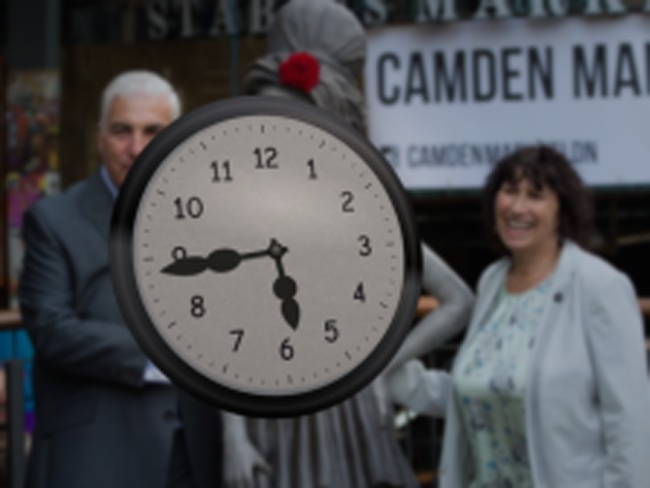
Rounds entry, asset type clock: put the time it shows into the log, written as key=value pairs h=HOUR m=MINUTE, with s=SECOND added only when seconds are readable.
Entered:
h=5 m=44
